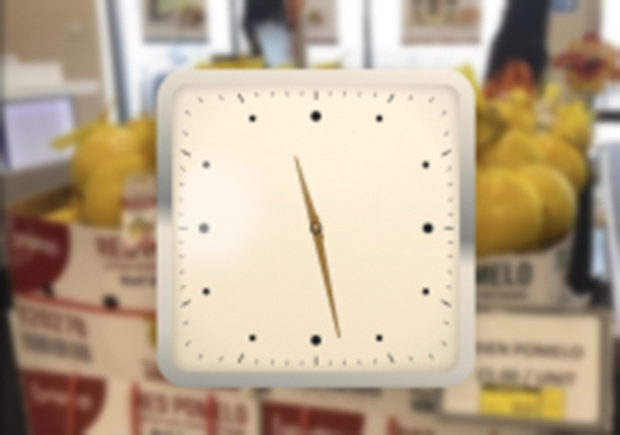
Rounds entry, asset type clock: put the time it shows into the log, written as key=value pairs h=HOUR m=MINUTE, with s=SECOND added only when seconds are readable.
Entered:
h=11 m=28
